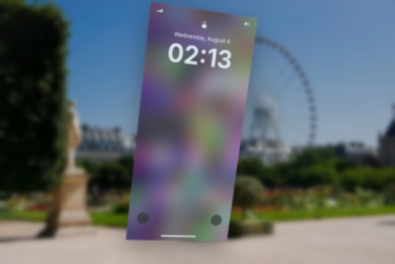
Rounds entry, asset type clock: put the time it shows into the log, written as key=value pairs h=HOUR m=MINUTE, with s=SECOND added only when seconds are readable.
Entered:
h=2 m=13
